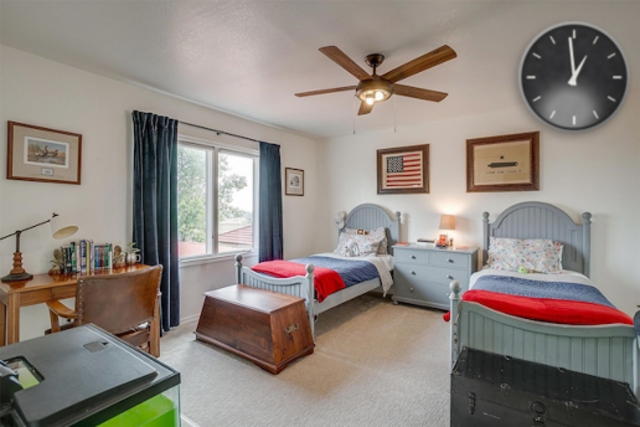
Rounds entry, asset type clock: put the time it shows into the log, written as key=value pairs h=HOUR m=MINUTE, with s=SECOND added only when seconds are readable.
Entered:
h=12 m=59
